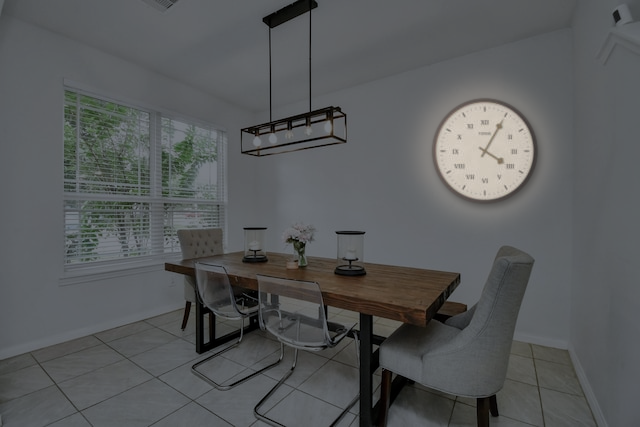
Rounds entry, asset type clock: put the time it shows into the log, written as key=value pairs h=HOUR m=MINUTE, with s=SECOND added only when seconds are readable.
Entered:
h=4 m=5
